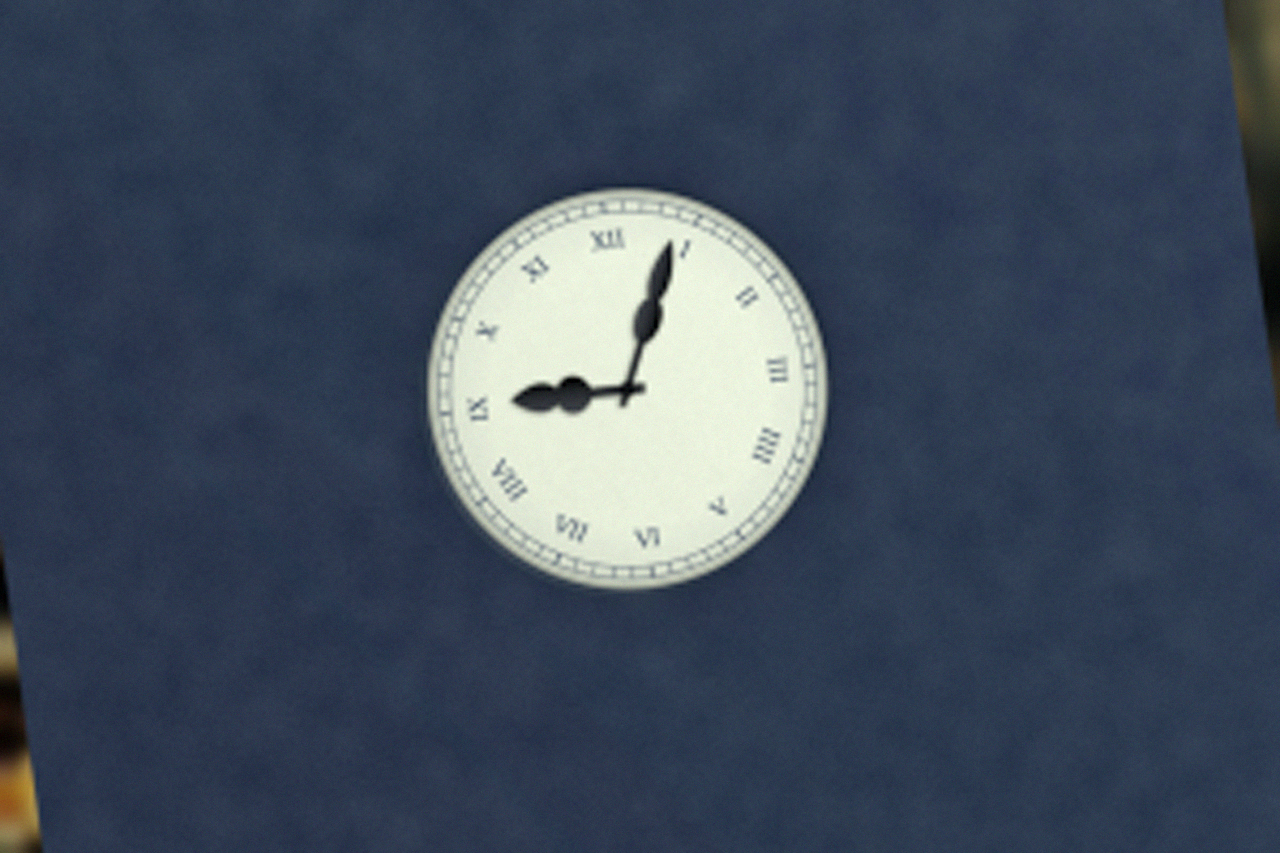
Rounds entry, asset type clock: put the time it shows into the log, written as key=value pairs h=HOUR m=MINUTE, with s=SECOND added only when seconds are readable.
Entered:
h=9 m=4
